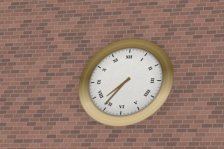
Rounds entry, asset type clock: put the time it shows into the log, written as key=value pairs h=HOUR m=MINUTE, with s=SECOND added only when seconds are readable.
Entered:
h=7 m=36
